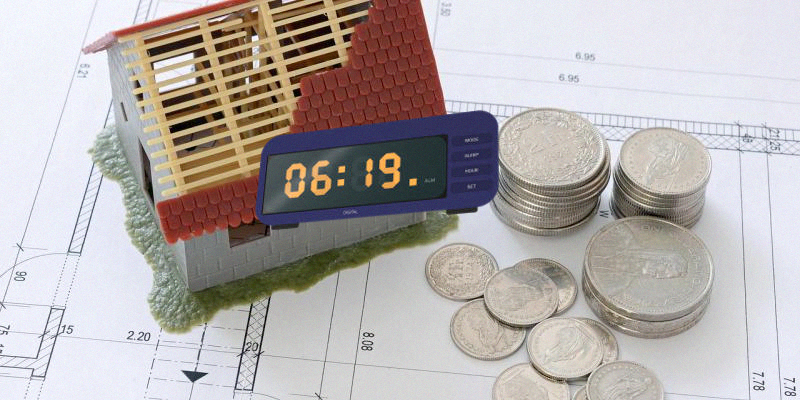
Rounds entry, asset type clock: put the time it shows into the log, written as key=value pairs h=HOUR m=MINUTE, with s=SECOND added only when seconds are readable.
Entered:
h=6 m=19
